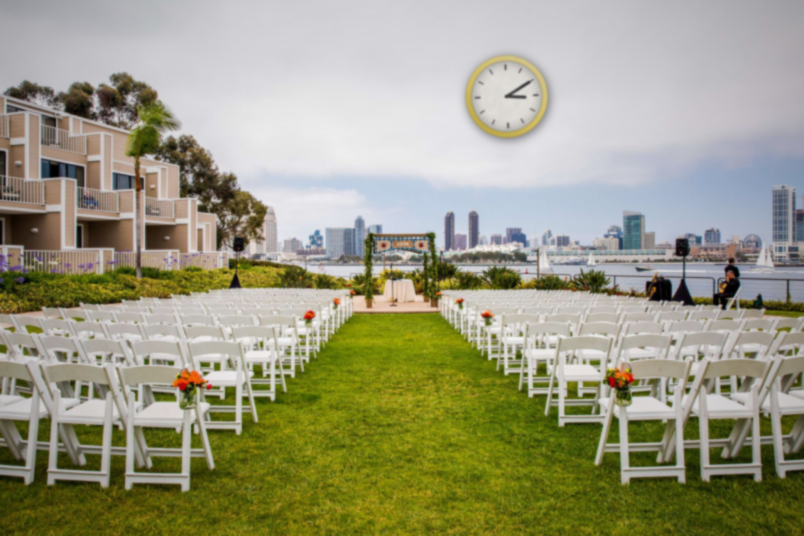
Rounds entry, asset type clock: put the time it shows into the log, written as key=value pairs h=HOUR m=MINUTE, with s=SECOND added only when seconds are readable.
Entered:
h=3 m=10
